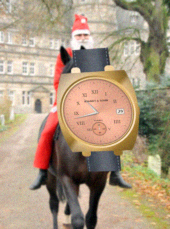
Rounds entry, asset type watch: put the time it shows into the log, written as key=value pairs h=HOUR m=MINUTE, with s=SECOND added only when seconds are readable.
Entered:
h=10 m=43
